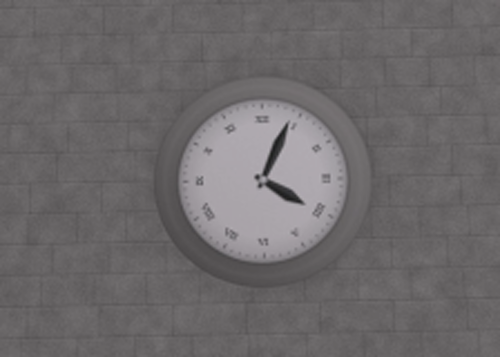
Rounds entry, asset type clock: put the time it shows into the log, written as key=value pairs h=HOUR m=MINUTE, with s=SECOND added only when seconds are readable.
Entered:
h=4 m=4
